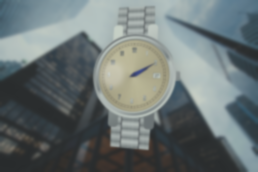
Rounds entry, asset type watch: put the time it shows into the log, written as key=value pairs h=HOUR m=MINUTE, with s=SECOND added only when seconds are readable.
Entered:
h=2 m=10
